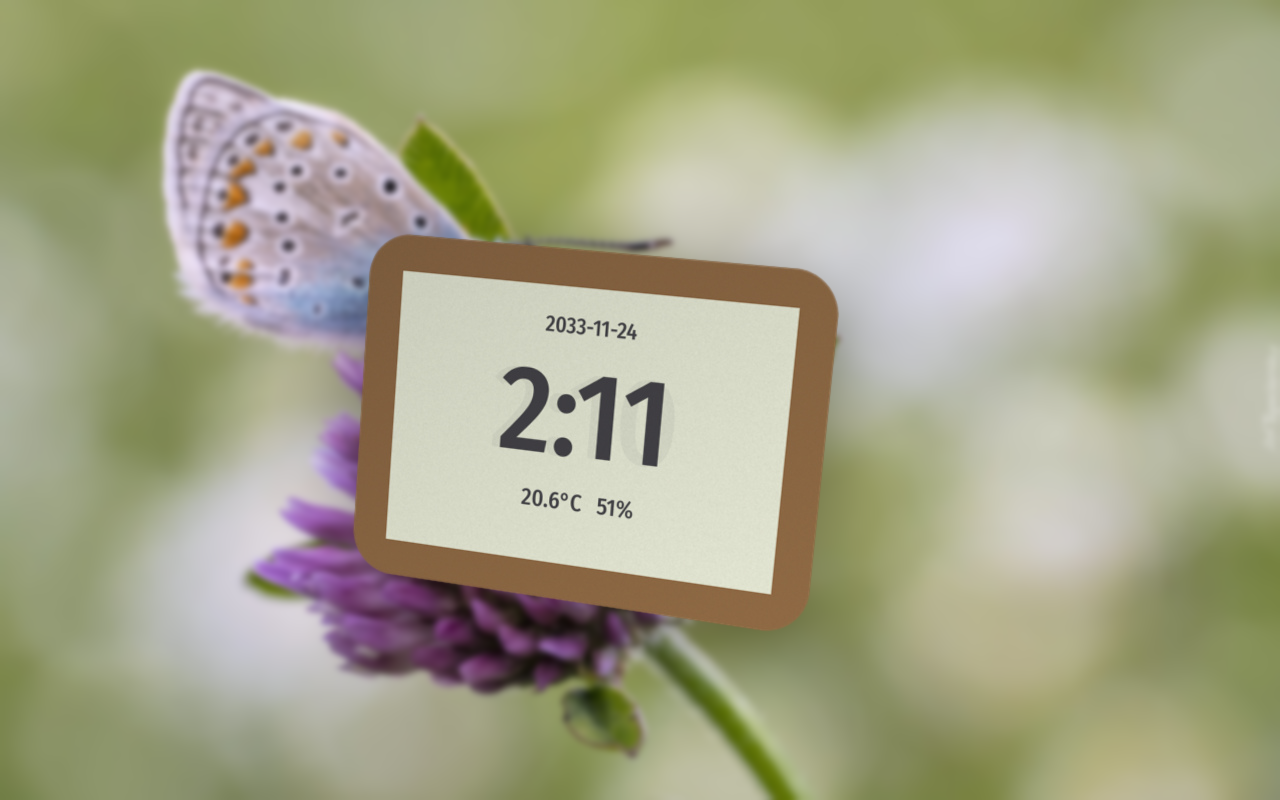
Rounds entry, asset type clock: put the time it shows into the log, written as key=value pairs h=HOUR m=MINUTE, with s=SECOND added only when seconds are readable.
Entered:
h=2 m=11
